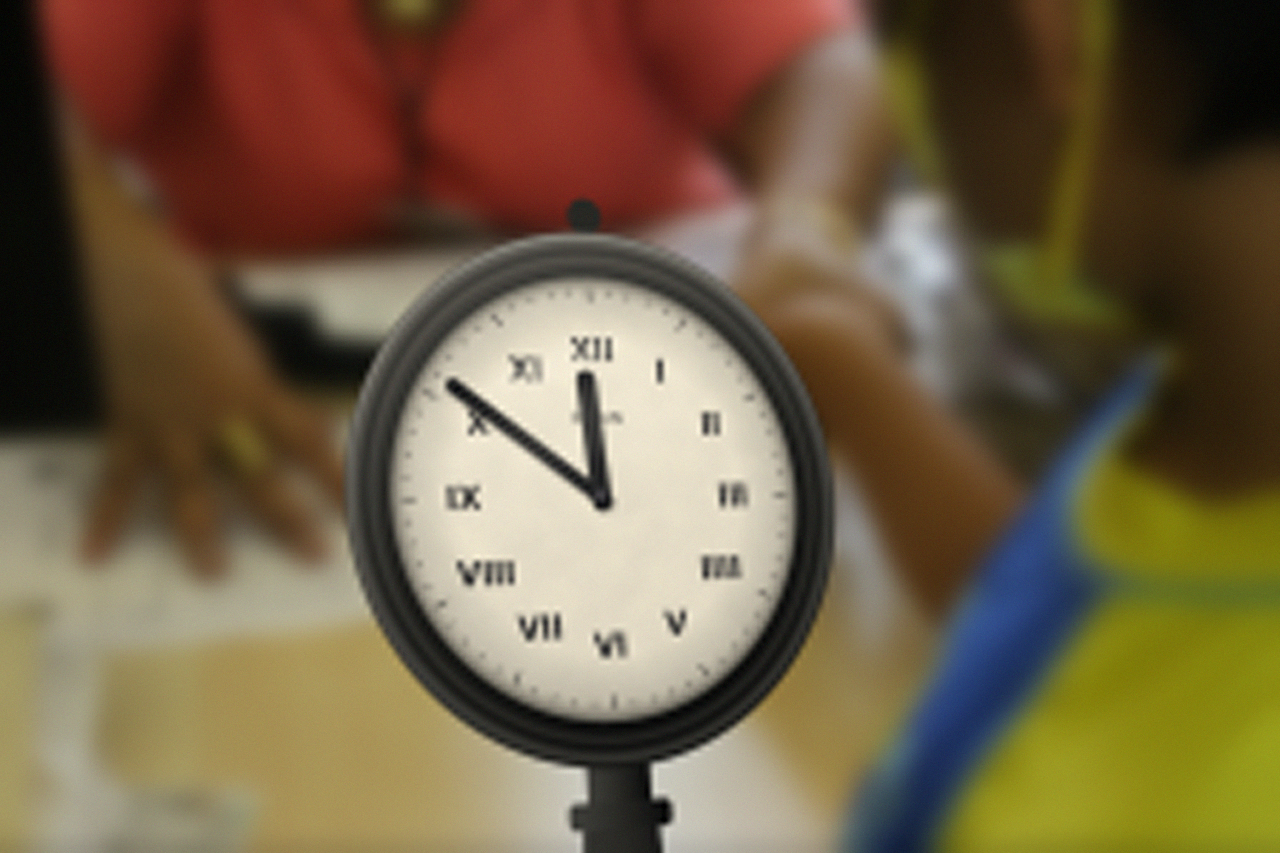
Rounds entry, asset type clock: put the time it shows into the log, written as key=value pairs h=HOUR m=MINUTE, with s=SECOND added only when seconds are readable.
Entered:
h=11 m=51
